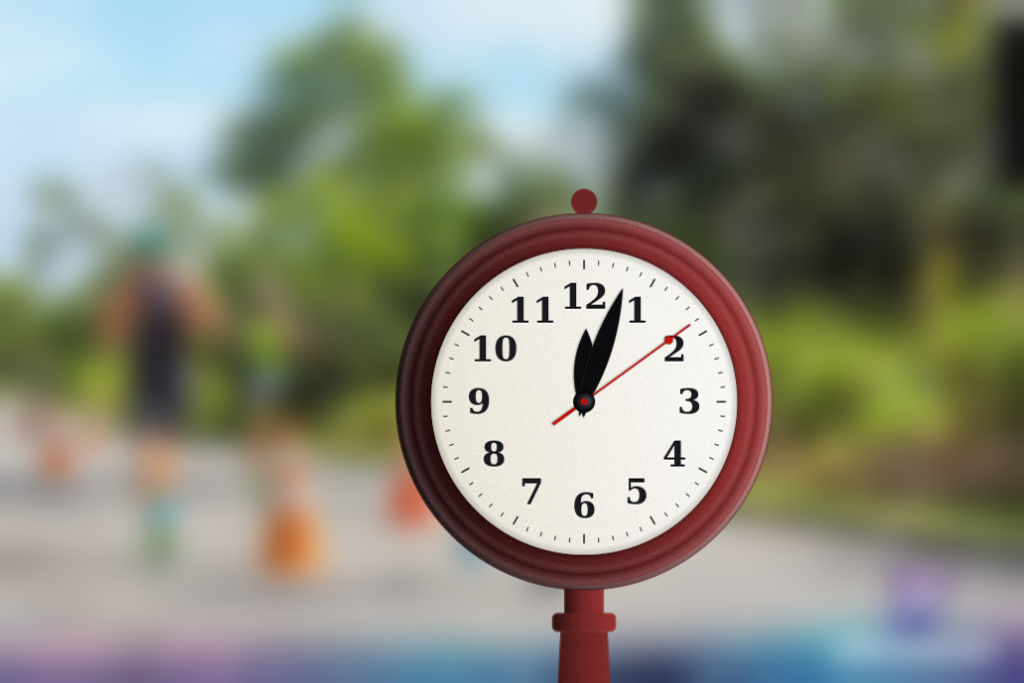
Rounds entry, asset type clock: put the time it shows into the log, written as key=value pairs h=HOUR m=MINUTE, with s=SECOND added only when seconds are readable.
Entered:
h=12 m=3 s=9
